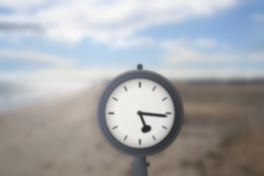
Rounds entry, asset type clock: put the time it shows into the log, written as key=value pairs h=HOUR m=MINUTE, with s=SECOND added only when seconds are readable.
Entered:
h=5 m=16
